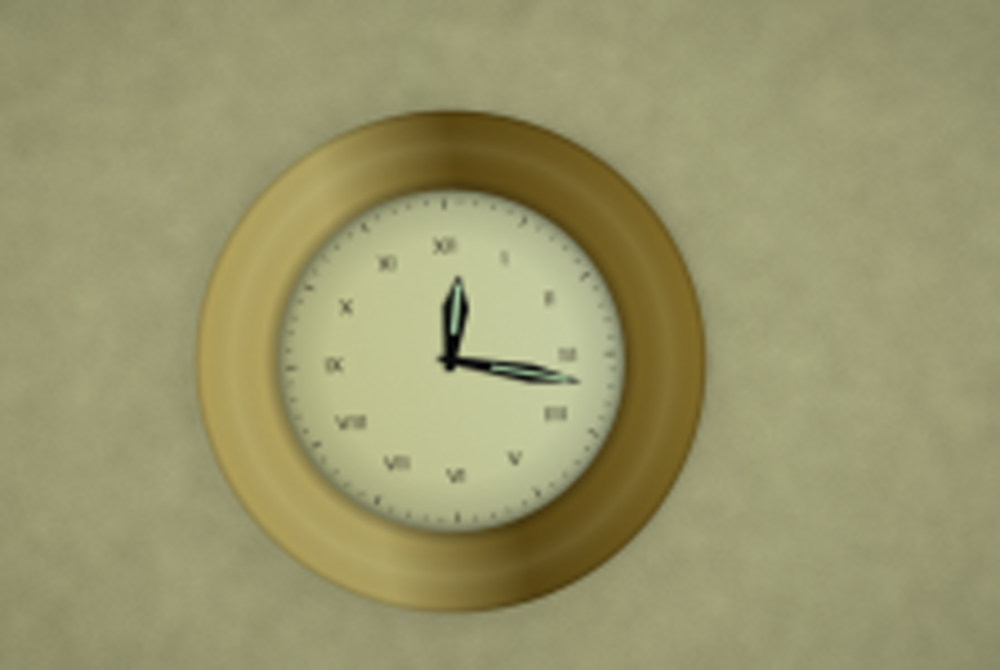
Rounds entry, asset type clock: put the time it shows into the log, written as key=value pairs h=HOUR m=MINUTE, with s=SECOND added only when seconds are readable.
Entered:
h=12 m=17
